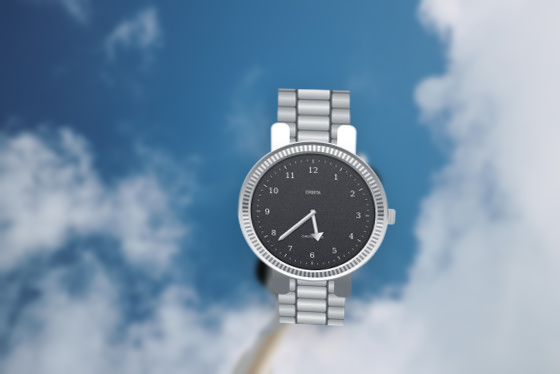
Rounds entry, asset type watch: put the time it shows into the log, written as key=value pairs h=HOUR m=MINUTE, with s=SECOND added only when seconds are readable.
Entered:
h=5 m=38
